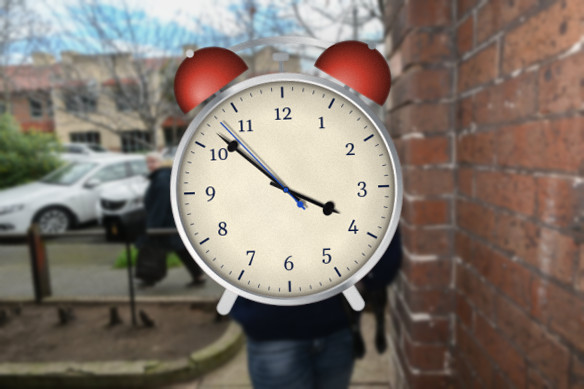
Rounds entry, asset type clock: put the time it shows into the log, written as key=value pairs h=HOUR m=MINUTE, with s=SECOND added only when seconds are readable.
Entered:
h=3 m=51 s=53
